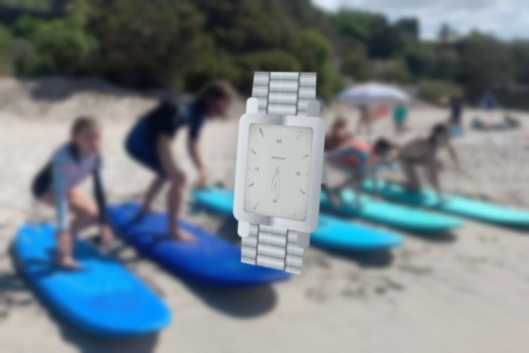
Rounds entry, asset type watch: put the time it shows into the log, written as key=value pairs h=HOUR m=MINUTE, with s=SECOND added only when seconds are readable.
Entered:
h=6 m=29
